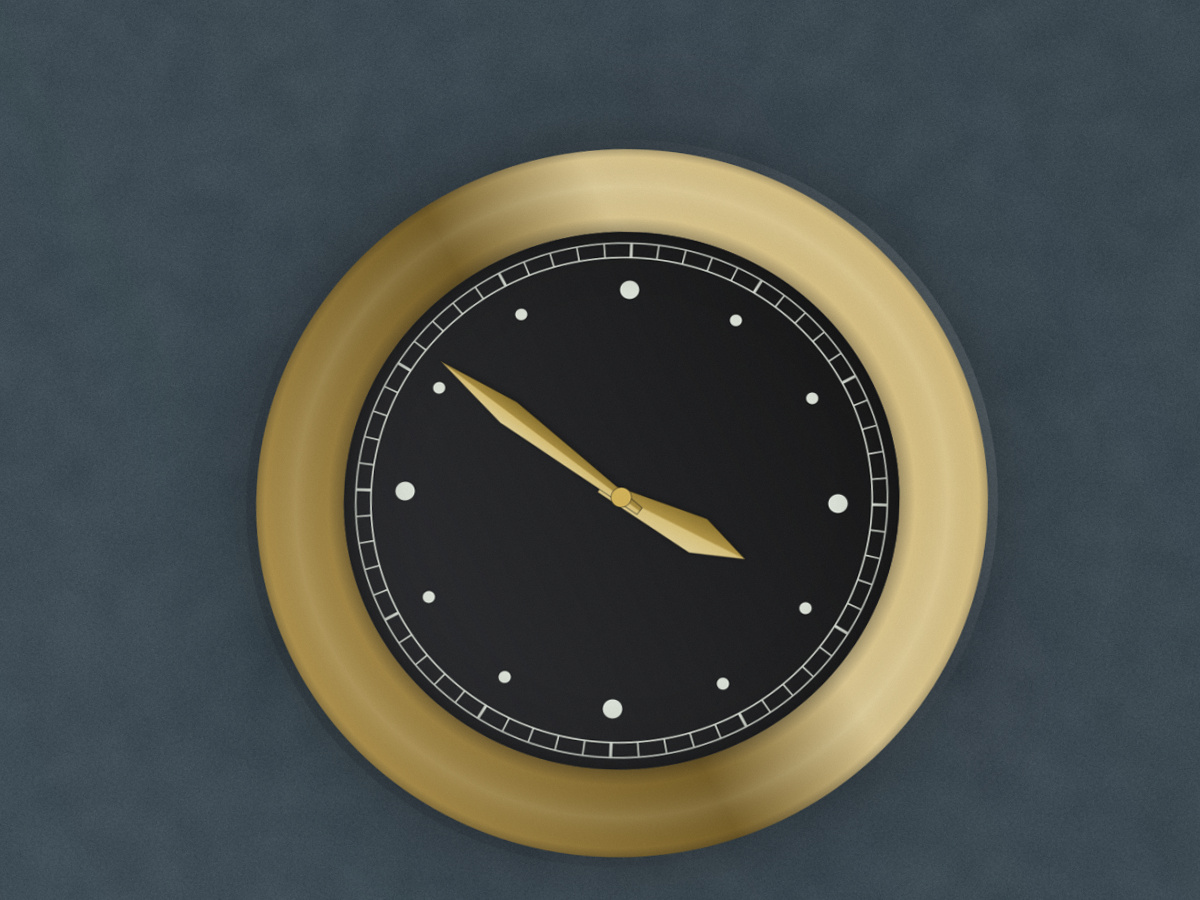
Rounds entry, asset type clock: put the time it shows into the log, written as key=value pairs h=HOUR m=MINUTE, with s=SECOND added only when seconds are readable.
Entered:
h=3 m=51
